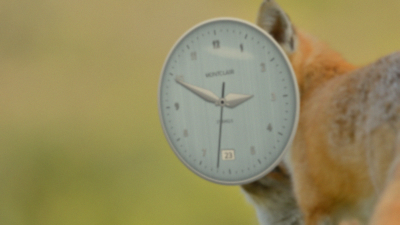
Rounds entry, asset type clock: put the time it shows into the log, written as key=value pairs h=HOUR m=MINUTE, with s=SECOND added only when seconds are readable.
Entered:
h=2 m=49 s=32
